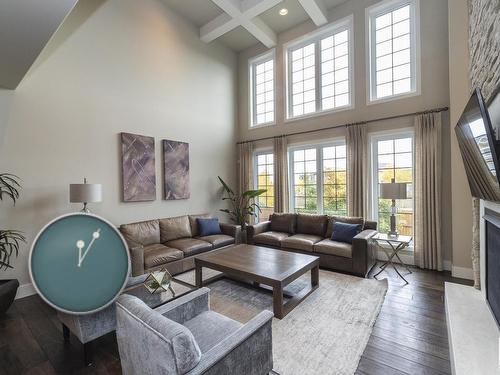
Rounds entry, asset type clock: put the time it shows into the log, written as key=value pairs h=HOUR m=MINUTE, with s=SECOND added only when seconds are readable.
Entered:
h=12 m=5
